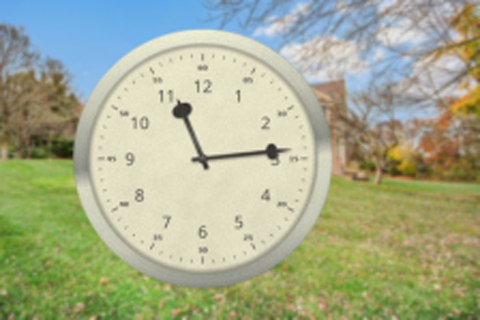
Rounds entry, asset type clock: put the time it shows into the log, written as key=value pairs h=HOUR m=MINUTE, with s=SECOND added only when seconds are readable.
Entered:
h=11 m=14
